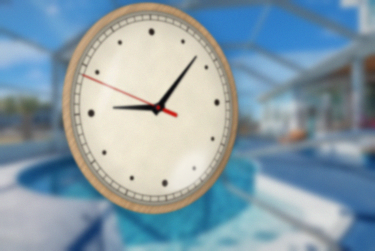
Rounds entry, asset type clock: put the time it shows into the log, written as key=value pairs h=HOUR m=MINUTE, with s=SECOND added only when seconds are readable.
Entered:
h=9 m=7 s=49
